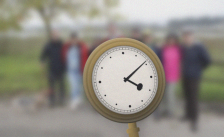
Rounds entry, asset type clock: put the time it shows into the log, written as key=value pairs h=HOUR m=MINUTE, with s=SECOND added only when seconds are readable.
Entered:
h=4 m=9
